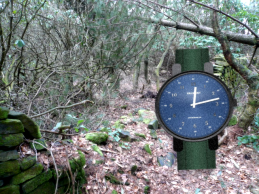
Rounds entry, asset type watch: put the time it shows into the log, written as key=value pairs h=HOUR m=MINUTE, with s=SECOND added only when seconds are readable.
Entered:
h=12 m=13
